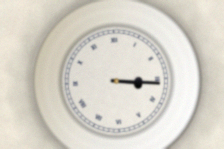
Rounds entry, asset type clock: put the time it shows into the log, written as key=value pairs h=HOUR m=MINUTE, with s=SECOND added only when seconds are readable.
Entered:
h=3 m=16
